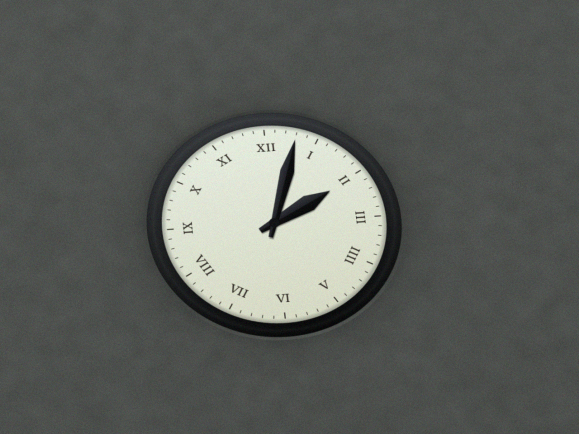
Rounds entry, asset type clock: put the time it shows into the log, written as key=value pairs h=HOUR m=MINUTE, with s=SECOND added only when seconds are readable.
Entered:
h=2 m=3
